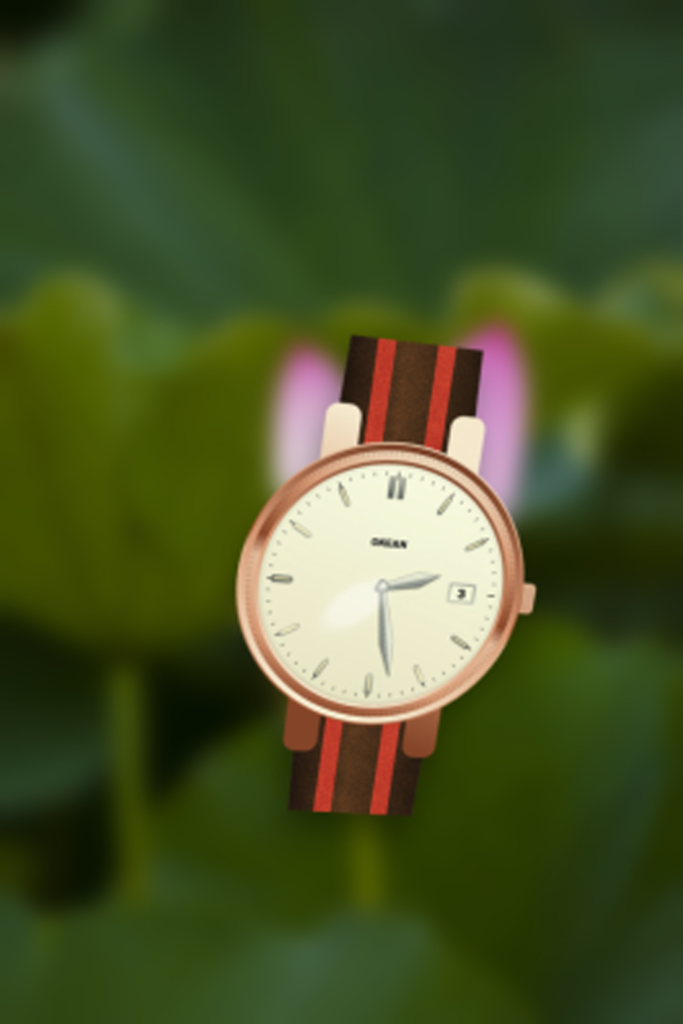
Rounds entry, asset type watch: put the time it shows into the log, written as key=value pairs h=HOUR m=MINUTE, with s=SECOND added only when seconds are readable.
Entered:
h=2 m=28
